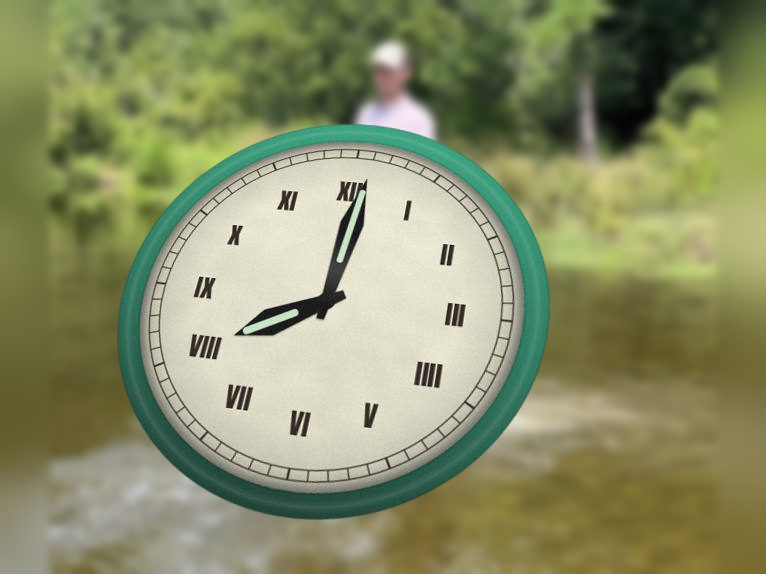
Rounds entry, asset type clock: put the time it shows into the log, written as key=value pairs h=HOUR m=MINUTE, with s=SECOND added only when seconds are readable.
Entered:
h=8 m=1
